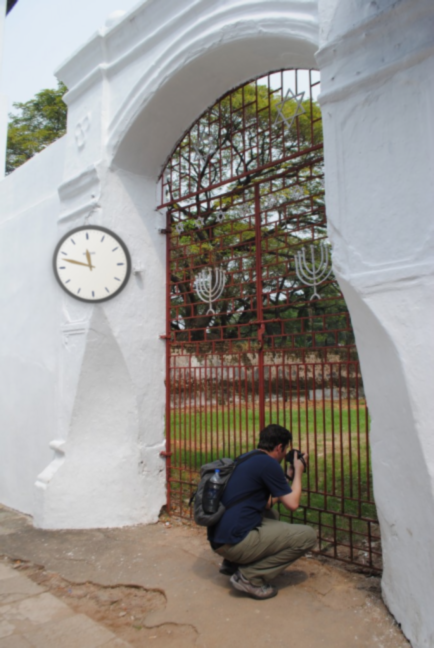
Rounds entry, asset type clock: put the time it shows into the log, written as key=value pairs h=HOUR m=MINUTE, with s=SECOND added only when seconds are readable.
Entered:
h=11 m=48
